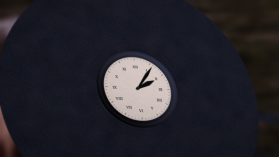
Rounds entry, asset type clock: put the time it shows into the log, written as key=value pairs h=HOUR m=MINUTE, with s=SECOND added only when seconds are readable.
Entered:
h=2 m=6
